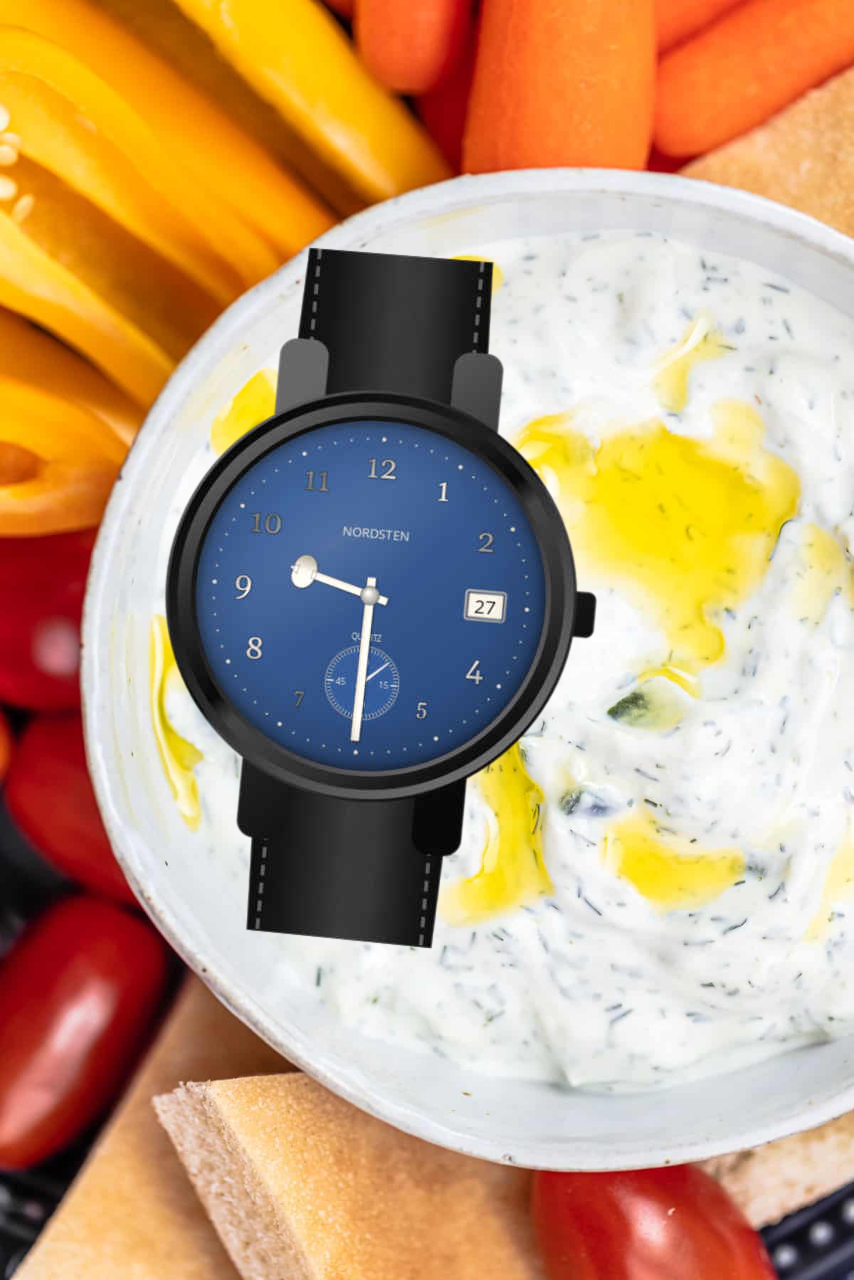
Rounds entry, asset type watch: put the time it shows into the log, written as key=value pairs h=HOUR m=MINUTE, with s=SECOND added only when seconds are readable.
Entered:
h=9 m=30 s=8
